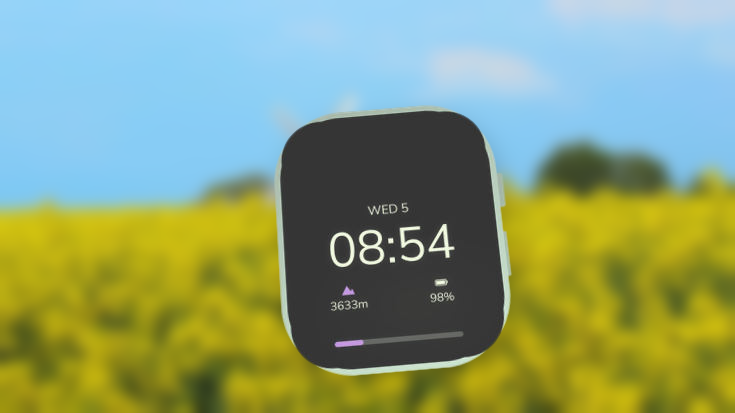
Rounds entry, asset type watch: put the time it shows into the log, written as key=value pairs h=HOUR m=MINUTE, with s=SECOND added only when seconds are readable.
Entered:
h=8 m=54
